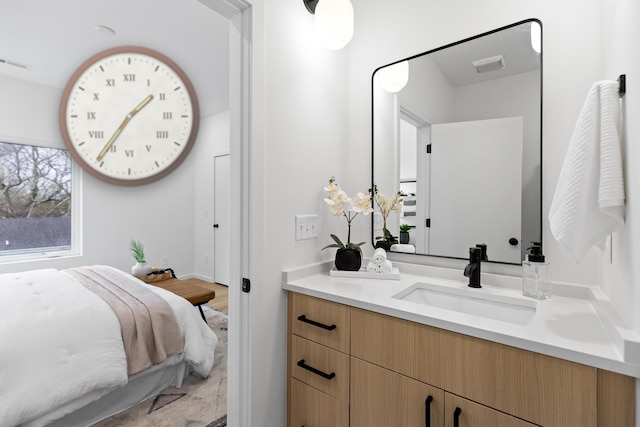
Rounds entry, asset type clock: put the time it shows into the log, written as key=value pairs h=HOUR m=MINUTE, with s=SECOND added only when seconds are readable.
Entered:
h=1 m=36
